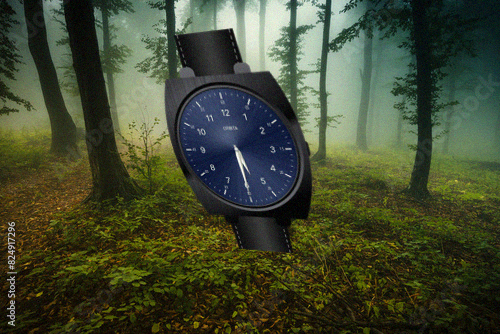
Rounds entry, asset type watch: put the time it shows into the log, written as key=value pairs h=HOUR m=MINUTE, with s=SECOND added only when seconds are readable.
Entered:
h=5 m=30
